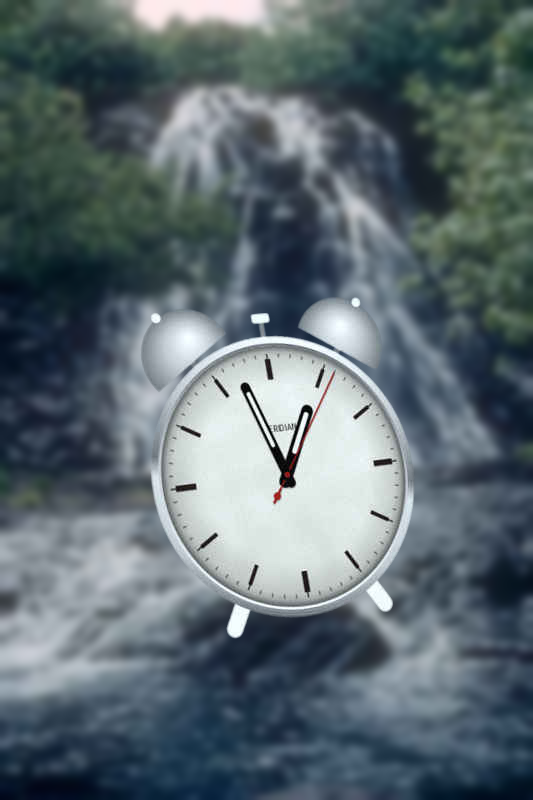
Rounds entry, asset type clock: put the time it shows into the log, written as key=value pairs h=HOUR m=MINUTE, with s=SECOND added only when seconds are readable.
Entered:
h=12 m=57 s=6
